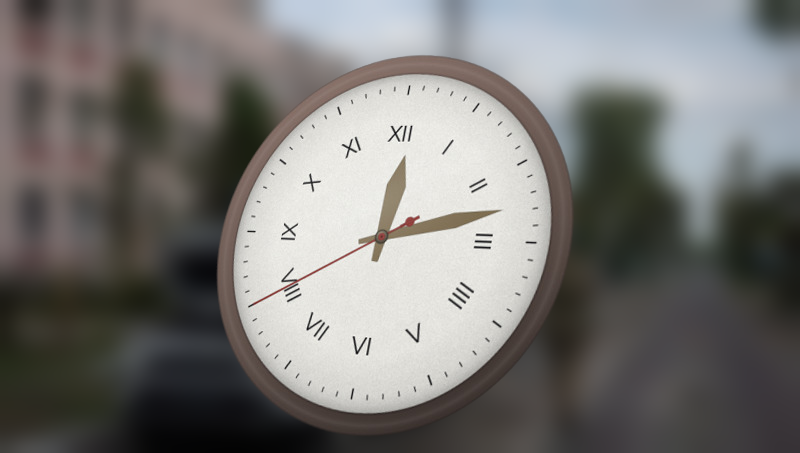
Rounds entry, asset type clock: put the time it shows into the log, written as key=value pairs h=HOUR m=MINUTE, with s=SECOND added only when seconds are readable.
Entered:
h=12 m=12 s=40
